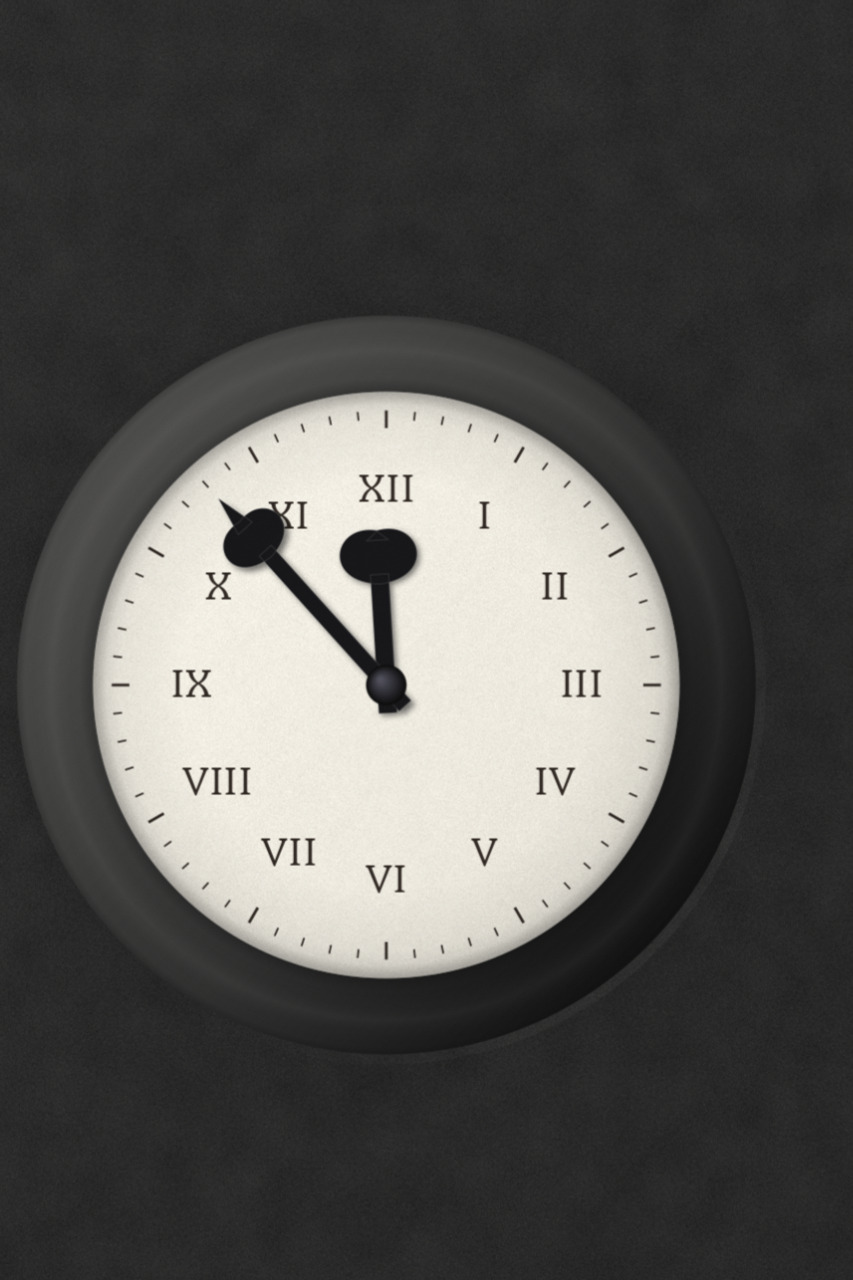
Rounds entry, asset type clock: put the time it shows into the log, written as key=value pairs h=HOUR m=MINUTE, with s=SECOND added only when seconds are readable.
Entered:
h=11 m=53
